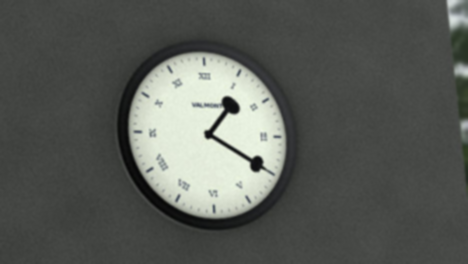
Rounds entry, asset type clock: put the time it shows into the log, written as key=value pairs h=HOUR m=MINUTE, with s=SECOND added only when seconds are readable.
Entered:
h=1 m=20
